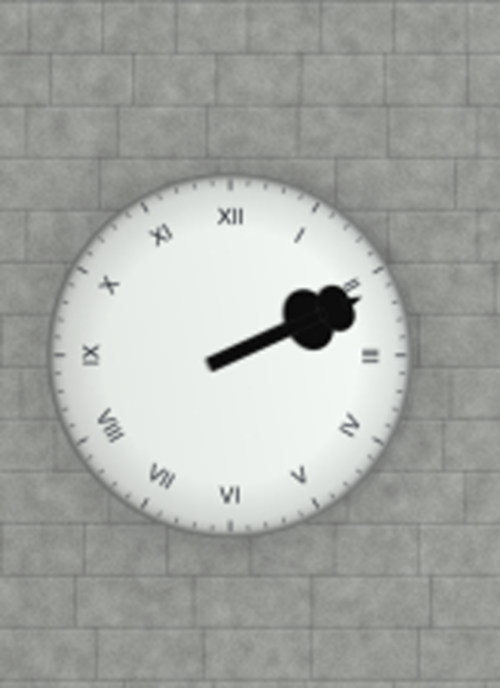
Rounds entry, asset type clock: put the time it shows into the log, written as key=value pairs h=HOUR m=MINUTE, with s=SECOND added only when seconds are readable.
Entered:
h=2 m=11
